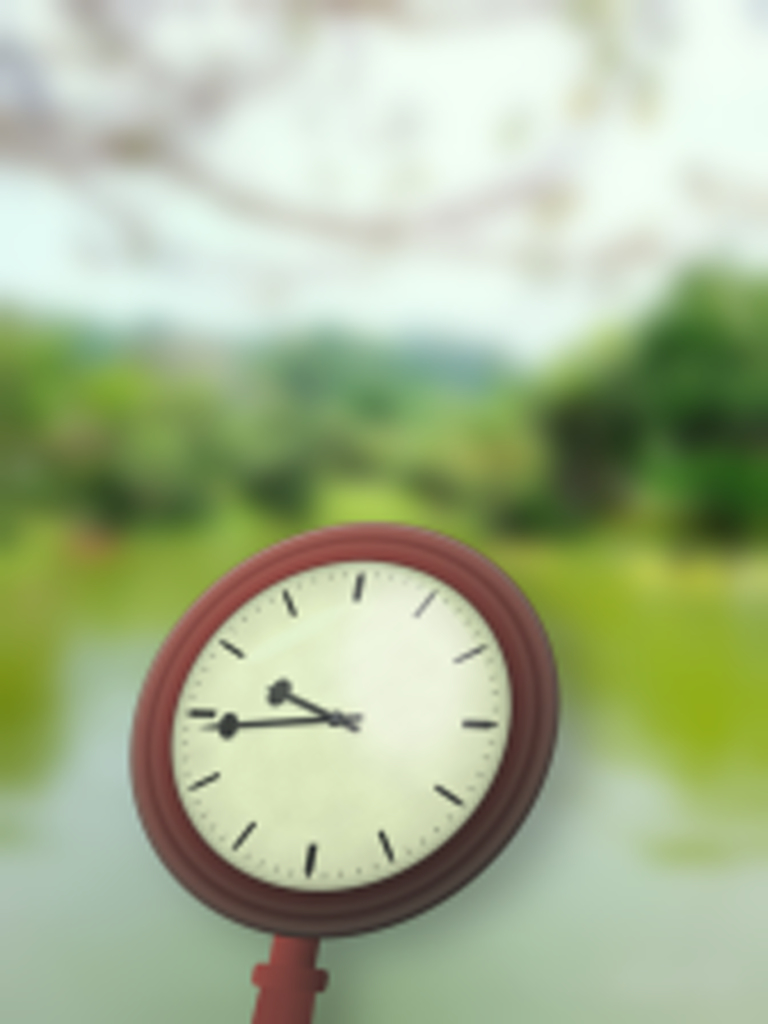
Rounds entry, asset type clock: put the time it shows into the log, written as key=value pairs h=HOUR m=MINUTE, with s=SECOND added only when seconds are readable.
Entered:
h=9 m=44
